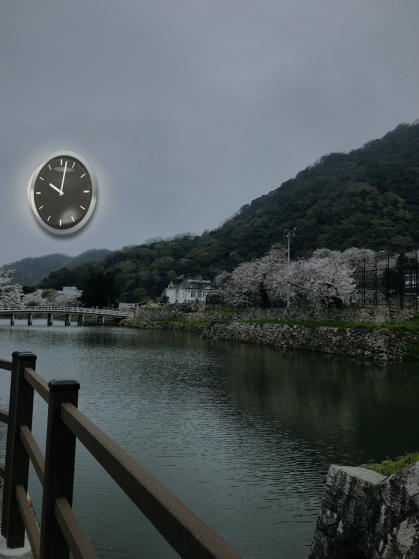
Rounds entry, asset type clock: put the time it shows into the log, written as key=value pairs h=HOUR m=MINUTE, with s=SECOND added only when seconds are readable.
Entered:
h=10 m=2
